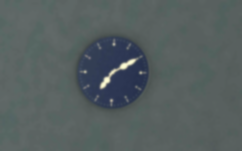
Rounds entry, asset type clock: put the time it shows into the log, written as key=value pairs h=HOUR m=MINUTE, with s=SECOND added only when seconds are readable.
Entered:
h=7 m=10
